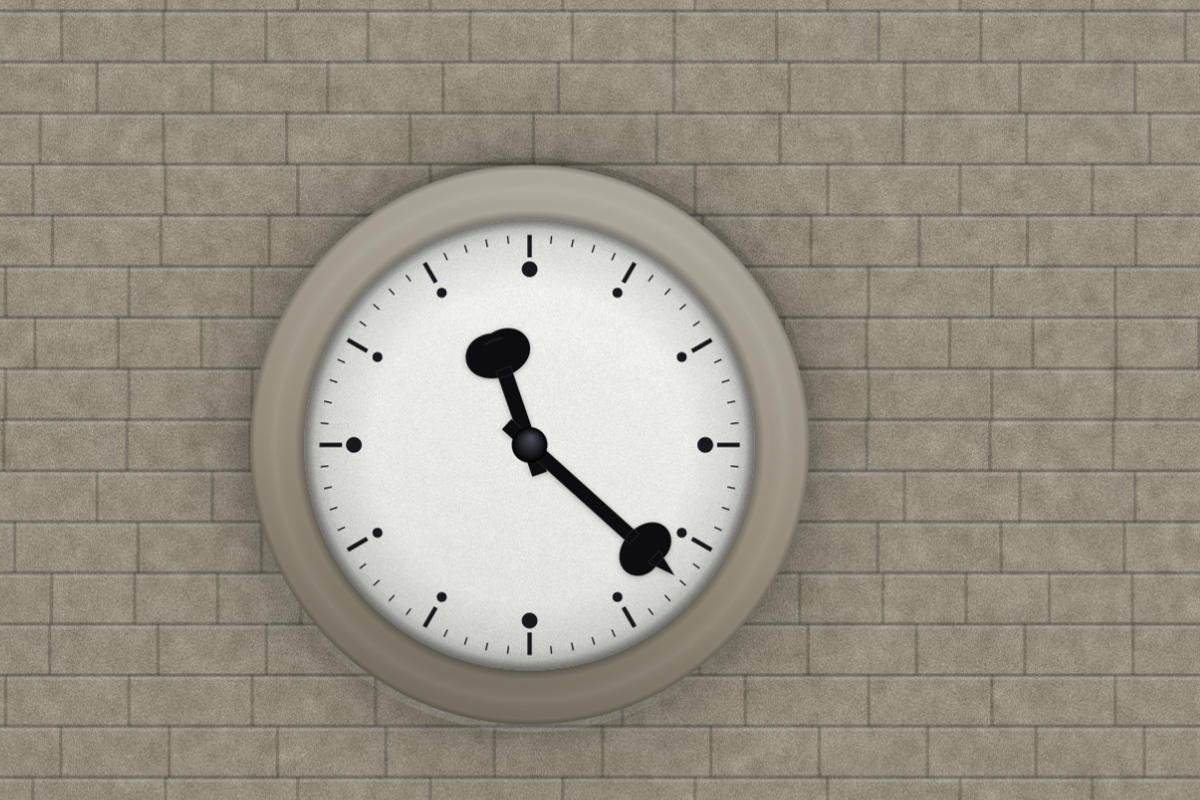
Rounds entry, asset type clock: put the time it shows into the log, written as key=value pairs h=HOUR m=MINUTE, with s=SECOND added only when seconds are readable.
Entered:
h=11 m=22
